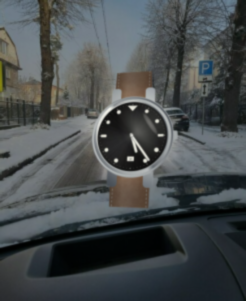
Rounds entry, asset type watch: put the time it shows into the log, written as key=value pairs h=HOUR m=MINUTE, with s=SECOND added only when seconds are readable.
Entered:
h=5 m=24
